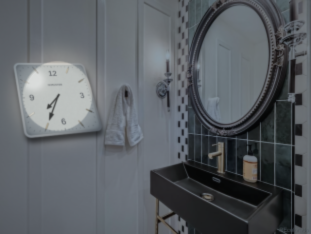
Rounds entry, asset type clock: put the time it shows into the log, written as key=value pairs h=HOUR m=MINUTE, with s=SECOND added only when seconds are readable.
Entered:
h=7 m=35
